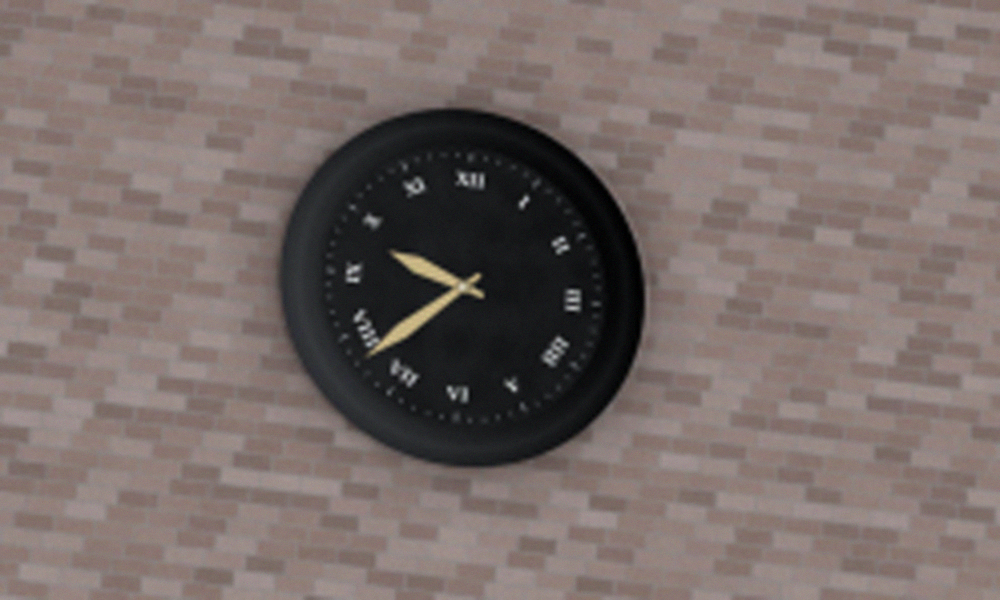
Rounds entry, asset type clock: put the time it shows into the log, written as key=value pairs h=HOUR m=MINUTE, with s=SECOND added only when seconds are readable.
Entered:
h=9 m=38
